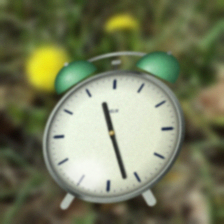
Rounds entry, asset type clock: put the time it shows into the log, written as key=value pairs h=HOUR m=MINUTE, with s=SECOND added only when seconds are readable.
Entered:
h=11 m=27
